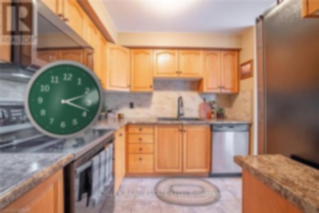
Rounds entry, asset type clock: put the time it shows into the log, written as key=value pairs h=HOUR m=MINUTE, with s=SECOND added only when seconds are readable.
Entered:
h=2 m=18
